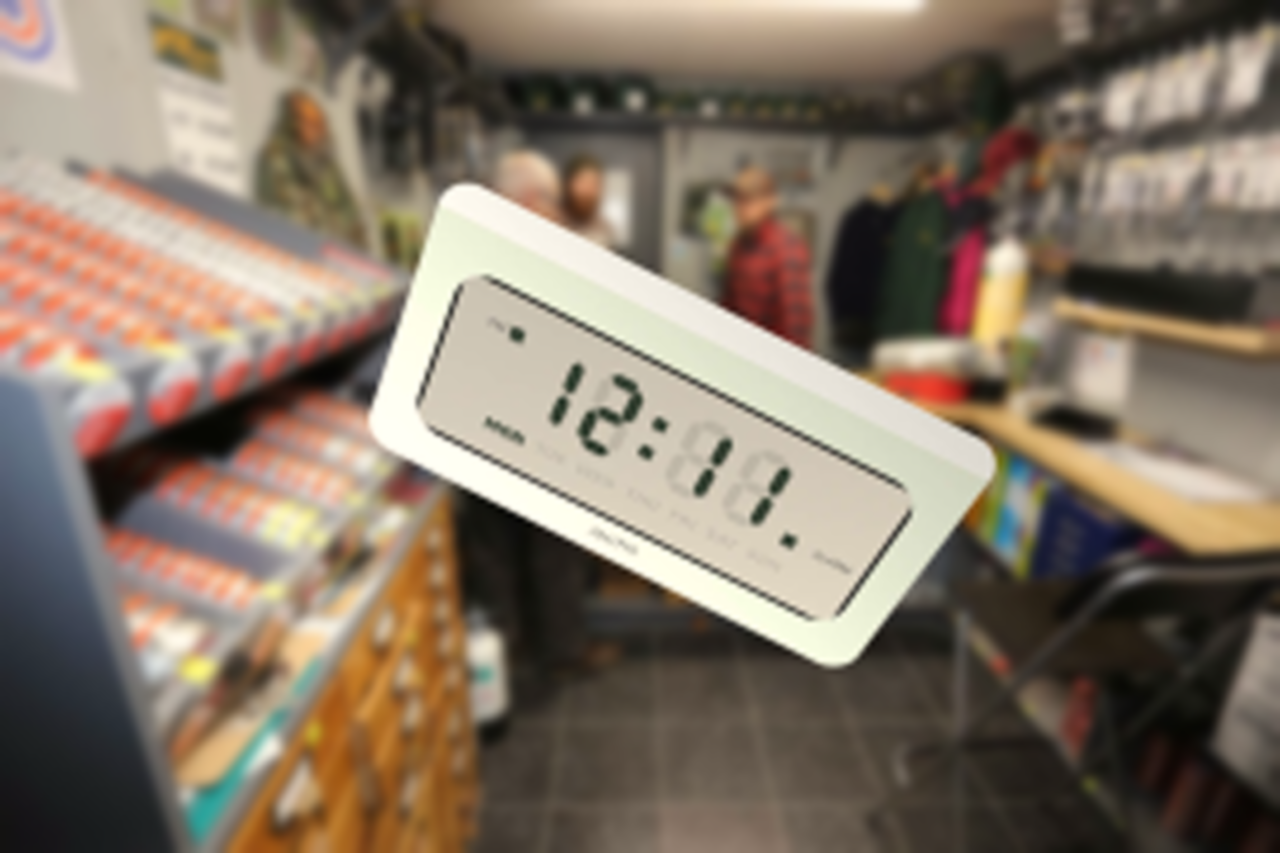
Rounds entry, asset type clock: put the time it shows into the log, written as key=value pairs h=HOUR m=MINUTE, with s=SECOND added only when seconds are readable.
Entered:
h=12 m=11
